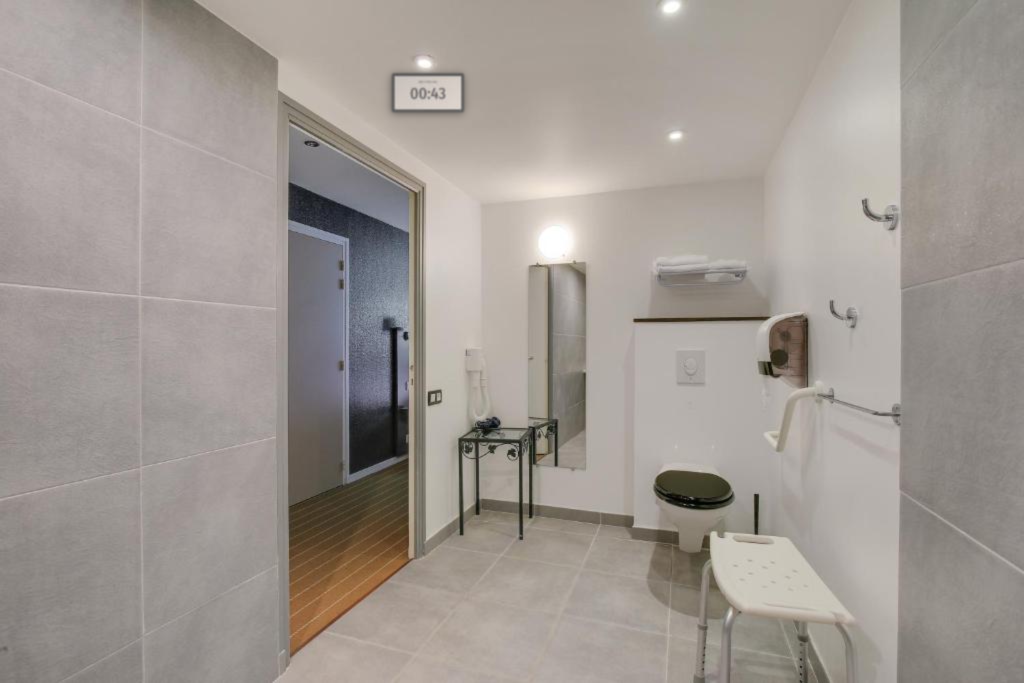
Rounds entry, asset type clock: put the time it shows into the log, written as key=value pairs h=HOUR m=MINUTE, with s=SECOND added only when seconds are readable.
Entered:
h=0 m=43
